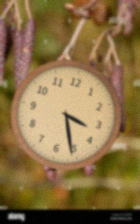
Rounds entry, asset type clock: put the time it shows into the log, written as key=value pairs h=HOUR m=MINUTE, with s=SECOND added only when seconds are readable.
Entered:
h=3 m=26
